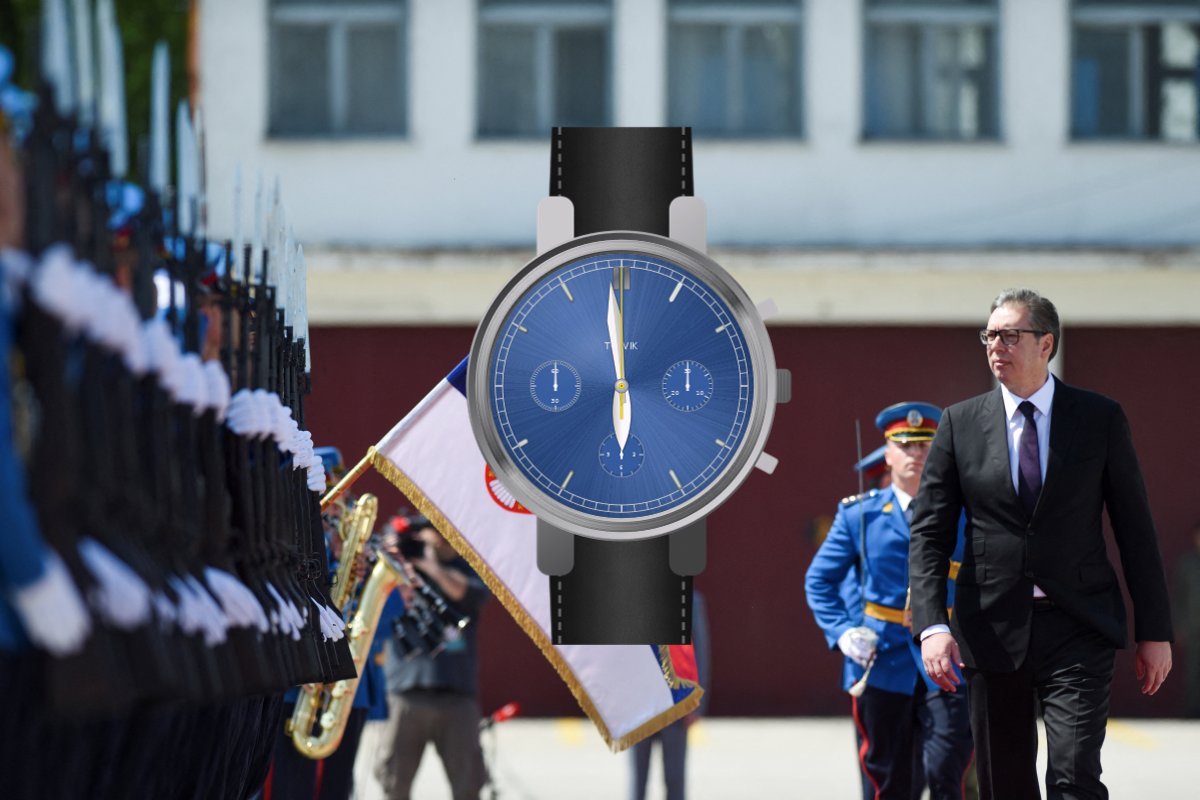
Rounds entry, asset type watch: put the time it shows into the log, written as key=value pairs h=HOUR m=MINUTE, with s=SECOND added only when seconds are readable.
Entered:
h=5 m=59
